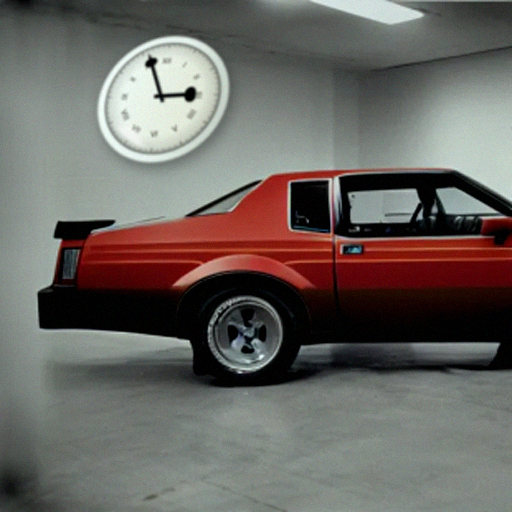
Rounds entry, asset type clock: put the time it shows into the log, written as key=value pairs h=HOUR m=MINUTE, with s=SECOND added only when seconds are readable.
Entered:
h=2 m=56
